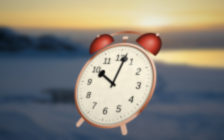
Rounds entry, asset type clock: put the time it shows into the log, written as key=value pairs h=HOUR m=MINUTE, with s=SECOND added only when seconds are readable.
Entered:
h=10 m=2
